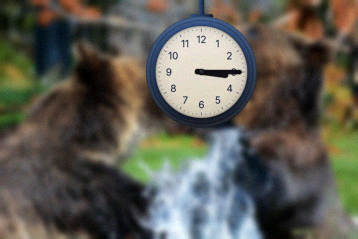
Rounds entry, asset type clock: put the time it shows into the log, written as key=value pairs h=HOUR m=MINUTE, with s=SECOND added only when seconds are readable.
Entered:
h=3 m=15
